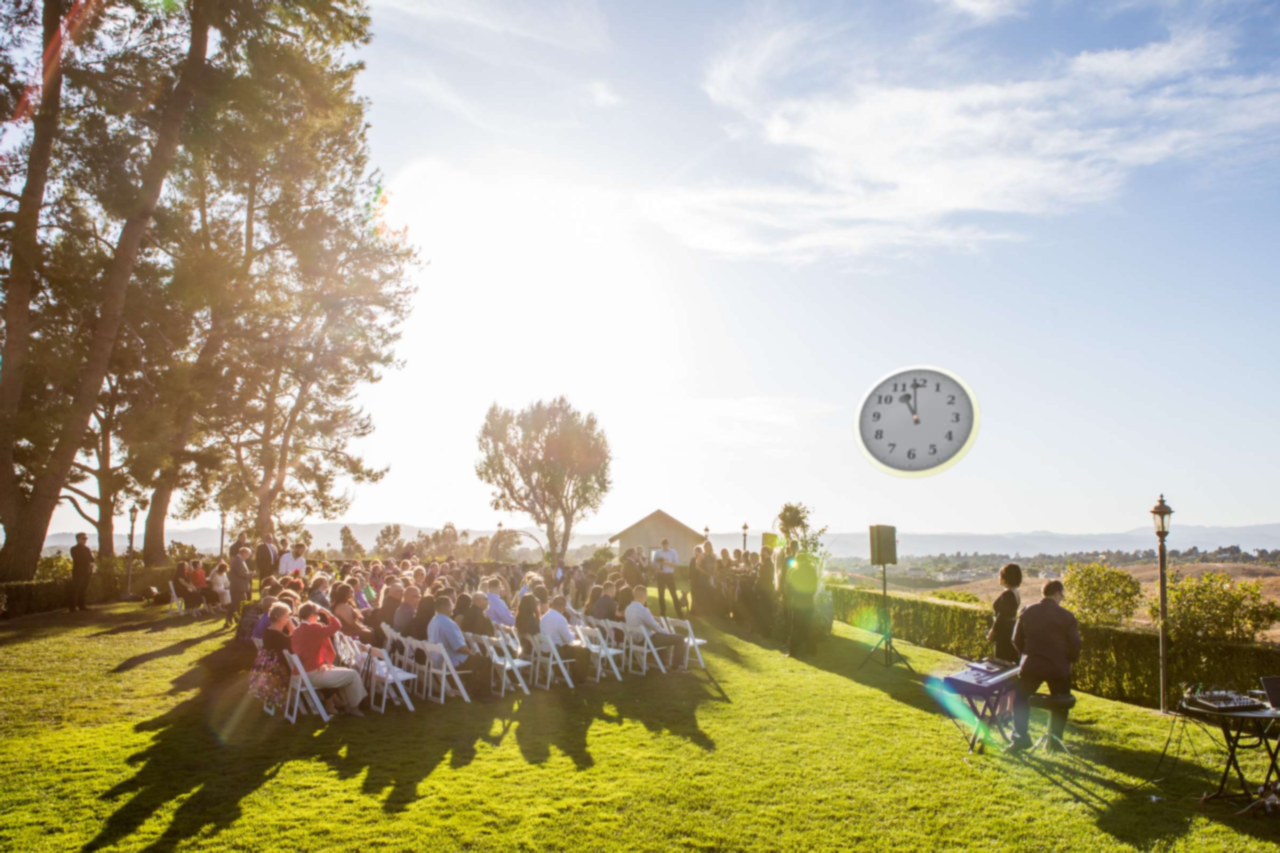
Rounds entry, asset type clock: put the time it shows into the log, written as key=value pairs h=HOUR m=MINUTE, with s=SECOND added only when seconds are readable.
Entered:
h=10 m=59
